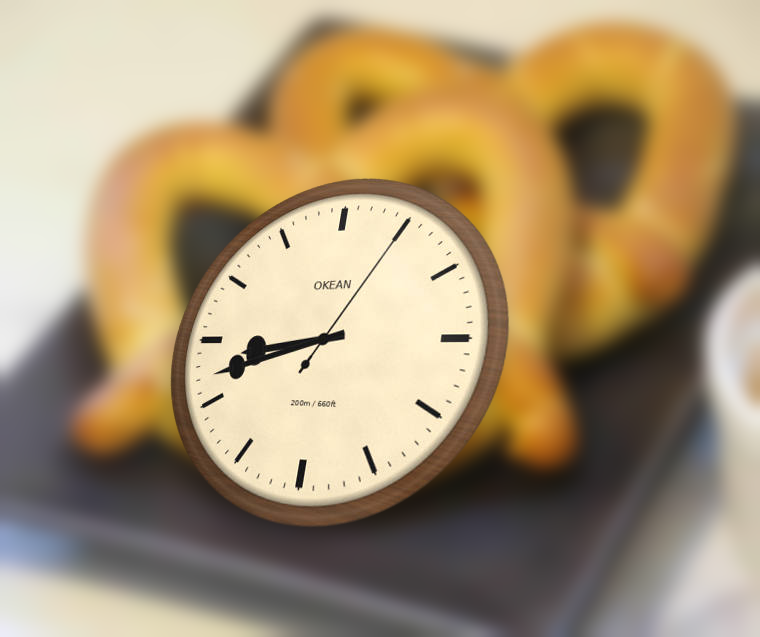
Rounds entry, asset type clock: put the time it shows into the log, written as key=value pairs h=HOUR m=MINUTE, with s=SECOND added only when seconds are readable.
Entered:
h=8 m=42 s=5
